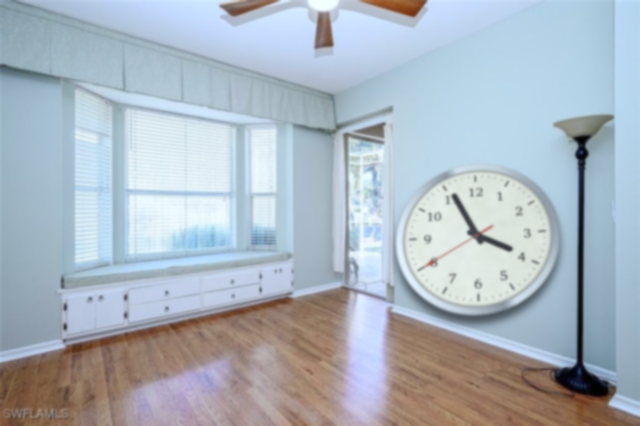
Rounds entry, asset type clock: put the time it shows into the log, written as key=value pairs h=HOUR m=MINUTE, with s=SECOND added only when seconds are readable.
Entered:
h=3 m=55 s=40
